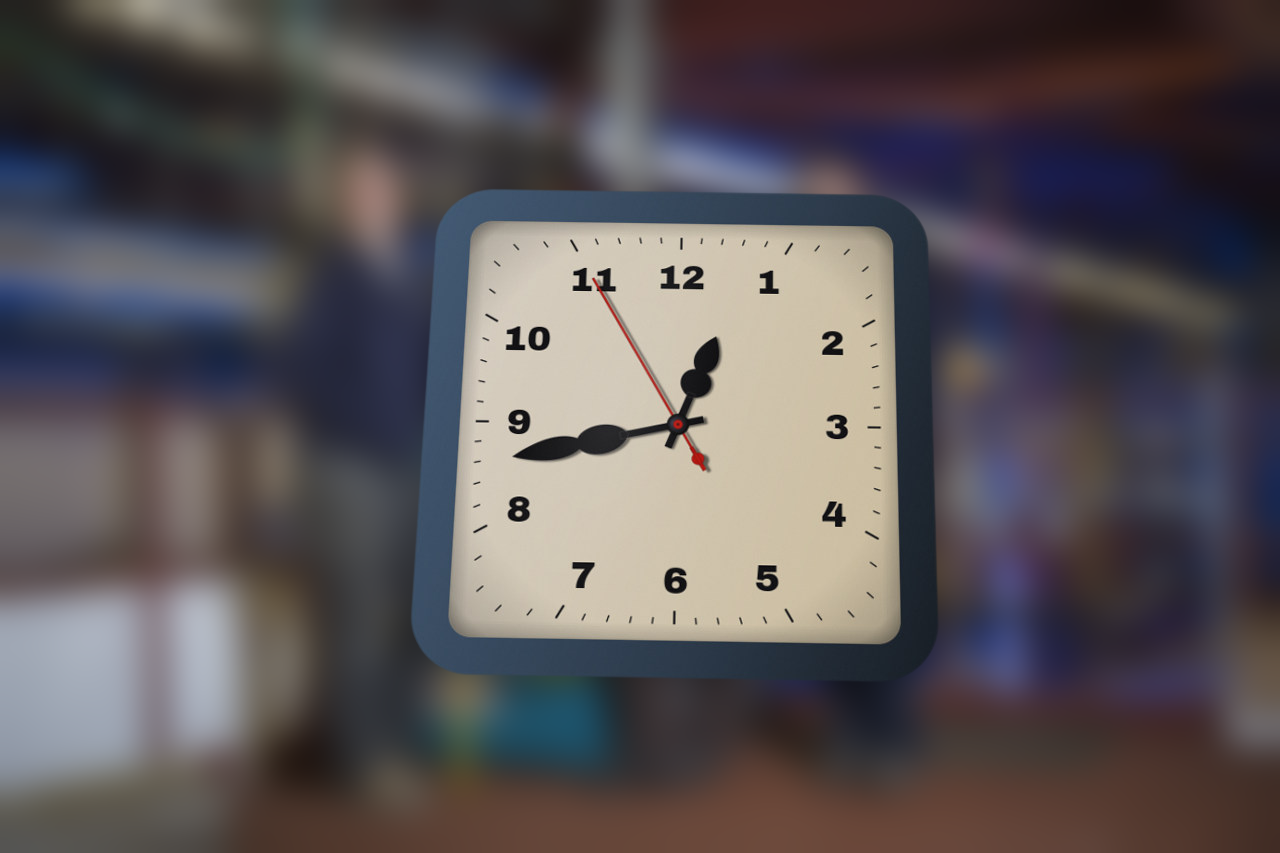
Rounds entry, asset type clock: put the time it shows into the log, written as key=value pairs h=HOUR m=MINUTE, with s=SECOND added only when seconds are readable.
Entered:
h=12 m=42 s=55
